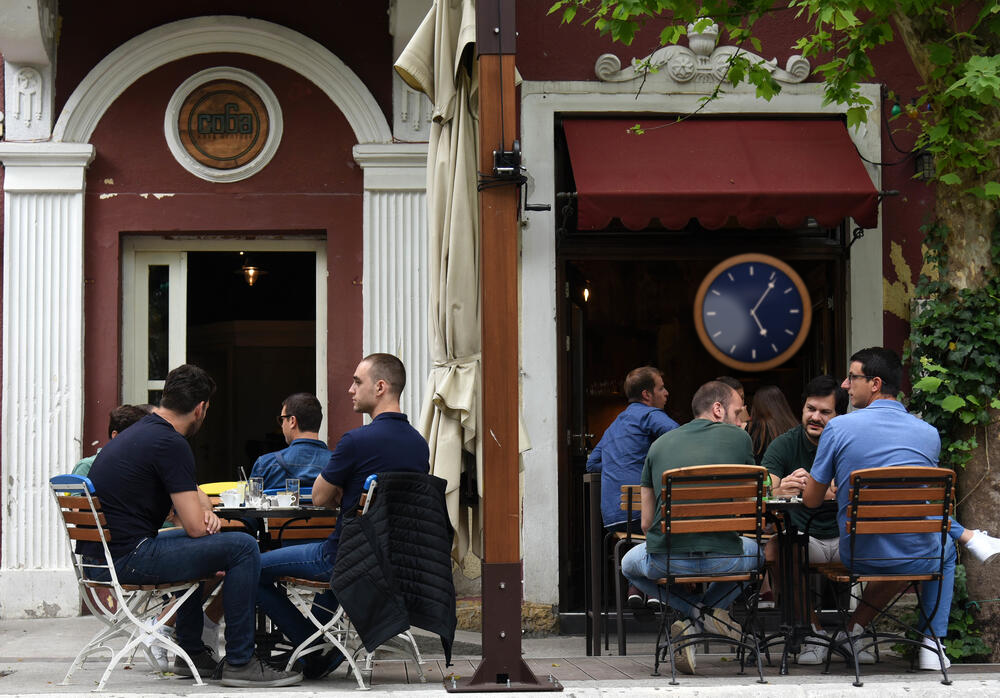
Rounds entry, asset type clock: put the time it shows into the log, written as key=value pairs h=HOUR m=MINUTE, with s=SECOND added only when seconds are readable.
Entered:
h=5 m=6
